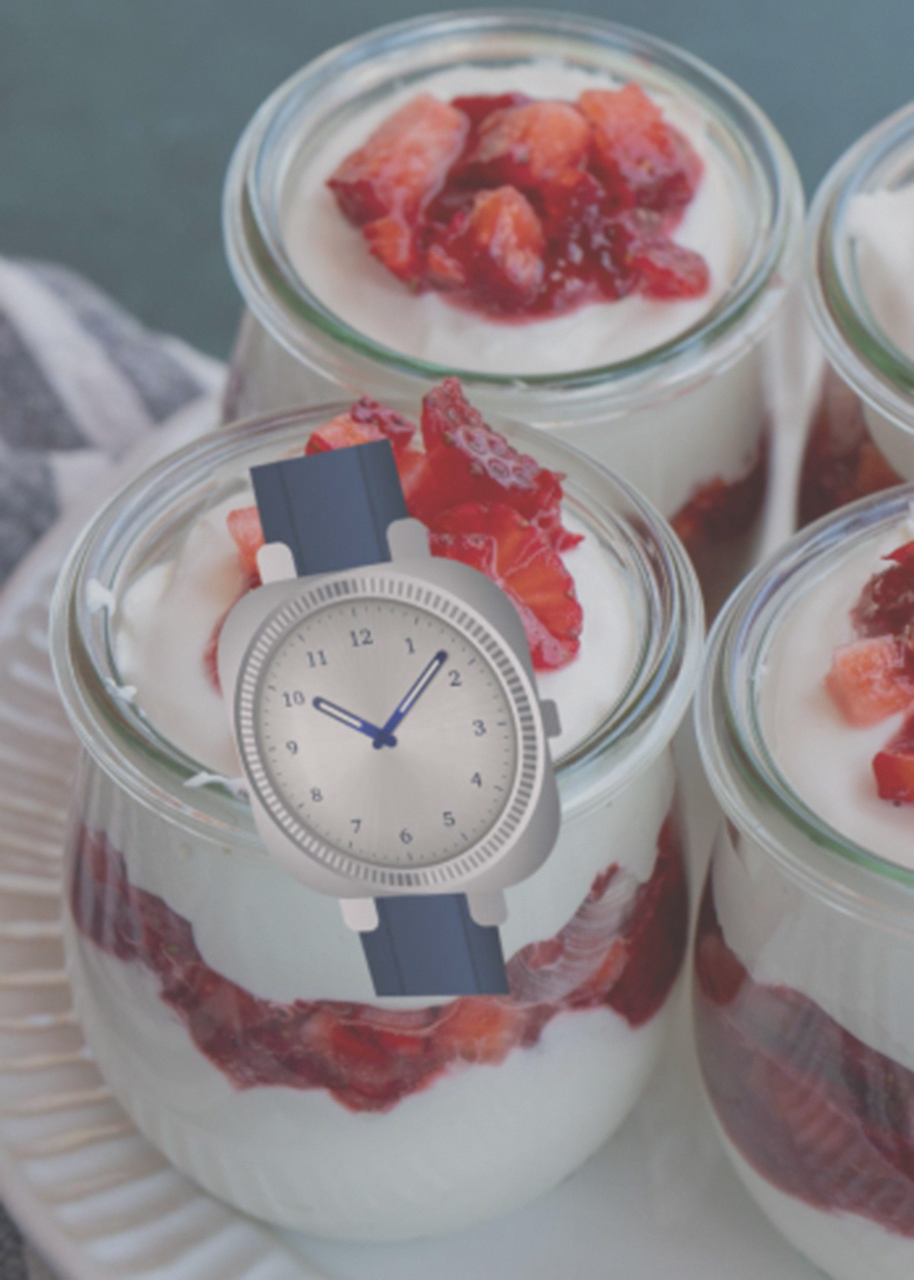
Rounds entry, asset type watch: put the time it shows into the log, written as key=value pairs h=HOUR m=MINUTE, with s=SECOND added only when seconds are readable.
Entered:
h=10 m=8
